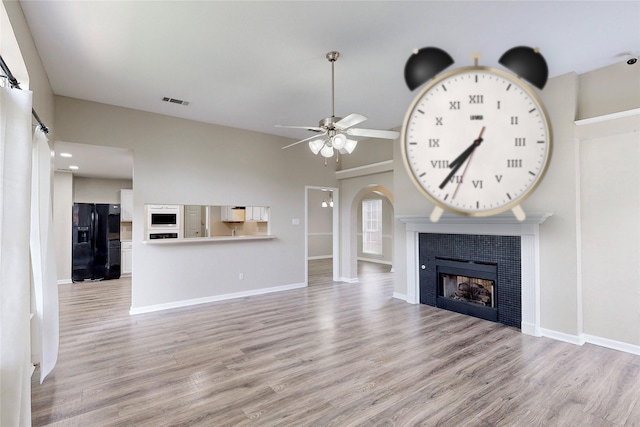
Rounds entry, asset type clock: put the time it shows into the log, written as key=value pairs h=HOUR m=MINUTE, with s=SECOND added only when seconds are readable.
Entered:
h=7 m=36 s=34
